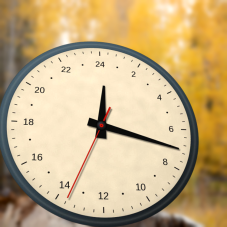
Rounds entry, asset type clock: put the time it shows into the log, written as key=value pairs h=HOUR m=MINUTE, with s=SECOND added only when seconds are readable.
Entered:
h=0 m=17 s=34
